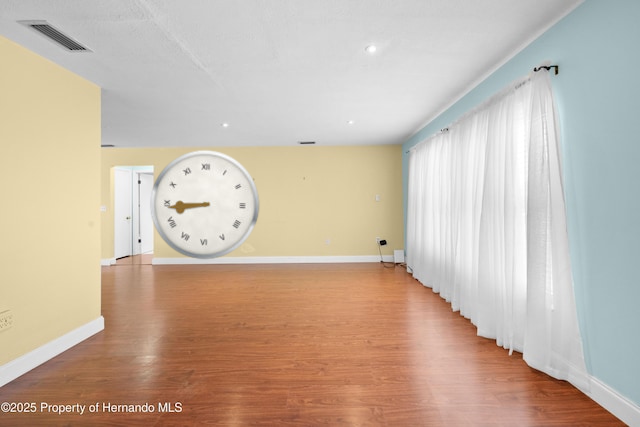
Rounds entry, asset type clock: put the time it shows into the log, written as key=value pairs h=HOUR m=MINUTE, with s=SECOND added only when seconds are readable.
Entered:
h=8 m=44
